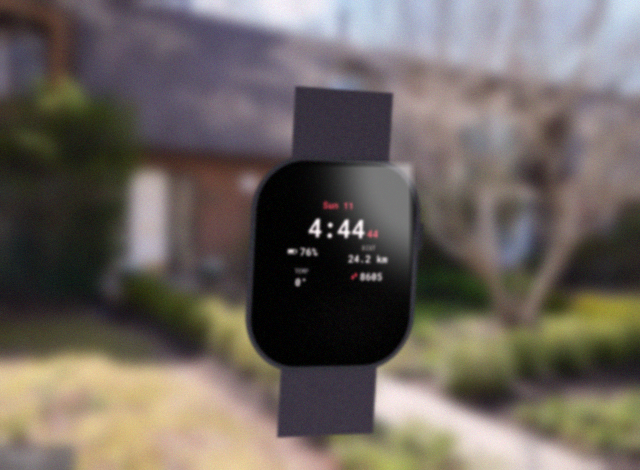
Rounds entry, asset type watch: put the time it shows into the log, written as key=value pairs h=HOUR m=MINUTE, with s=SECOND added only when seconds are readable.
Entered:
h=4 m=44
